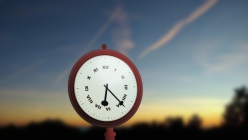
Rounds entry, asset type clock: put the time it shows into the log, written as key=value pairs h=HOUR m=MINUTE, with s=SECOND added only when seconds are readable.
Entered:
h=6 m=23
